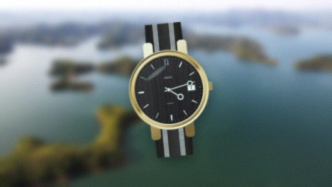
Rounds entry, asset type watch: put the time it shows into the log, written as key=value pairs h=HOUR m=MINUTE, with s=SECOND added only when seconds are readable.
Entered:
h=4 m=13
